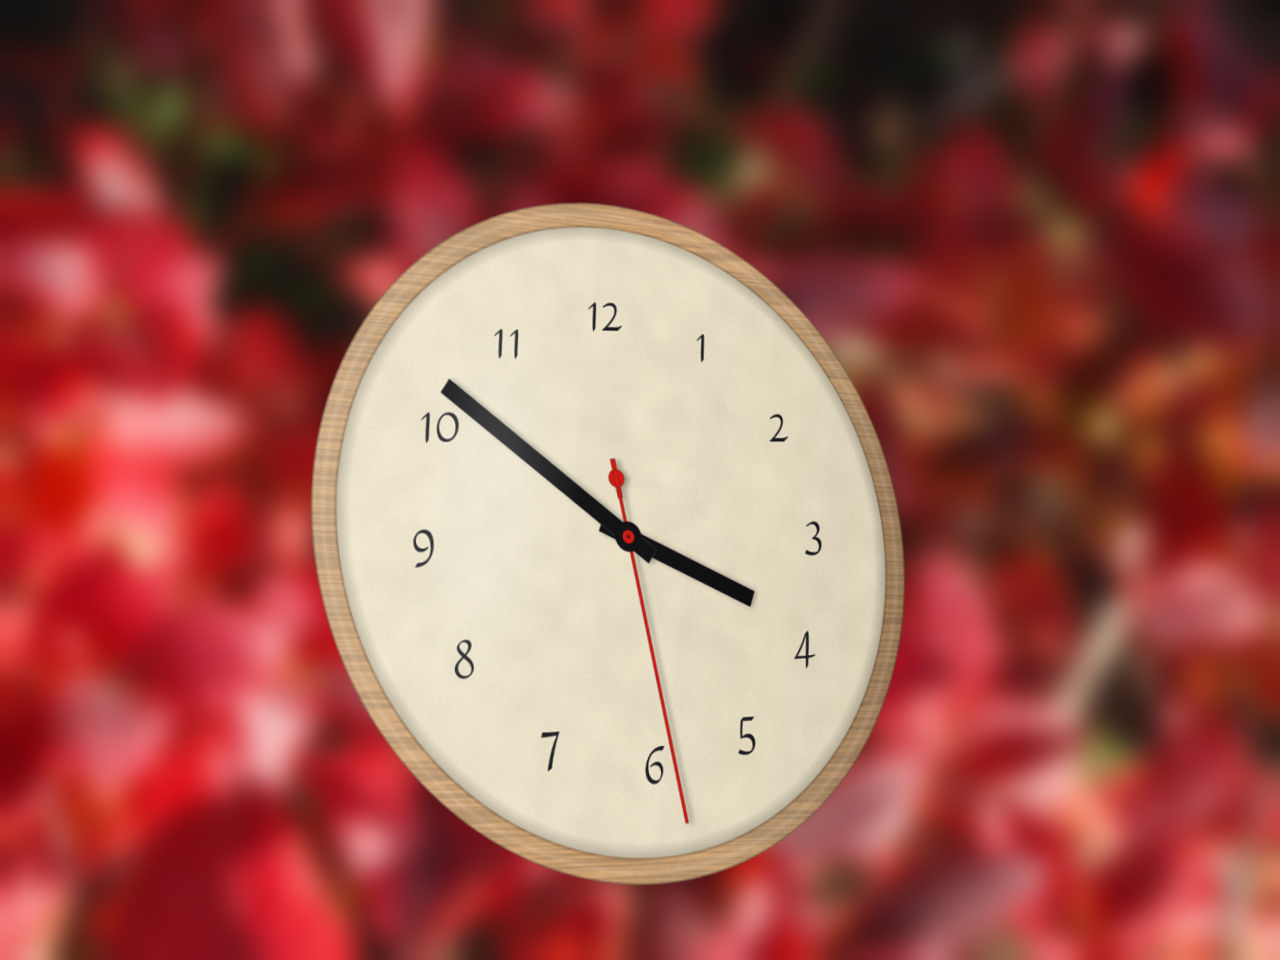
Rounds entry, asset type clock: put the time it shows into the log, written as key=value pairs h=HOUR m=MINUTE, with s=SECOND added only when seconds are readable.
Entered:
h=3 m=51 s=29
